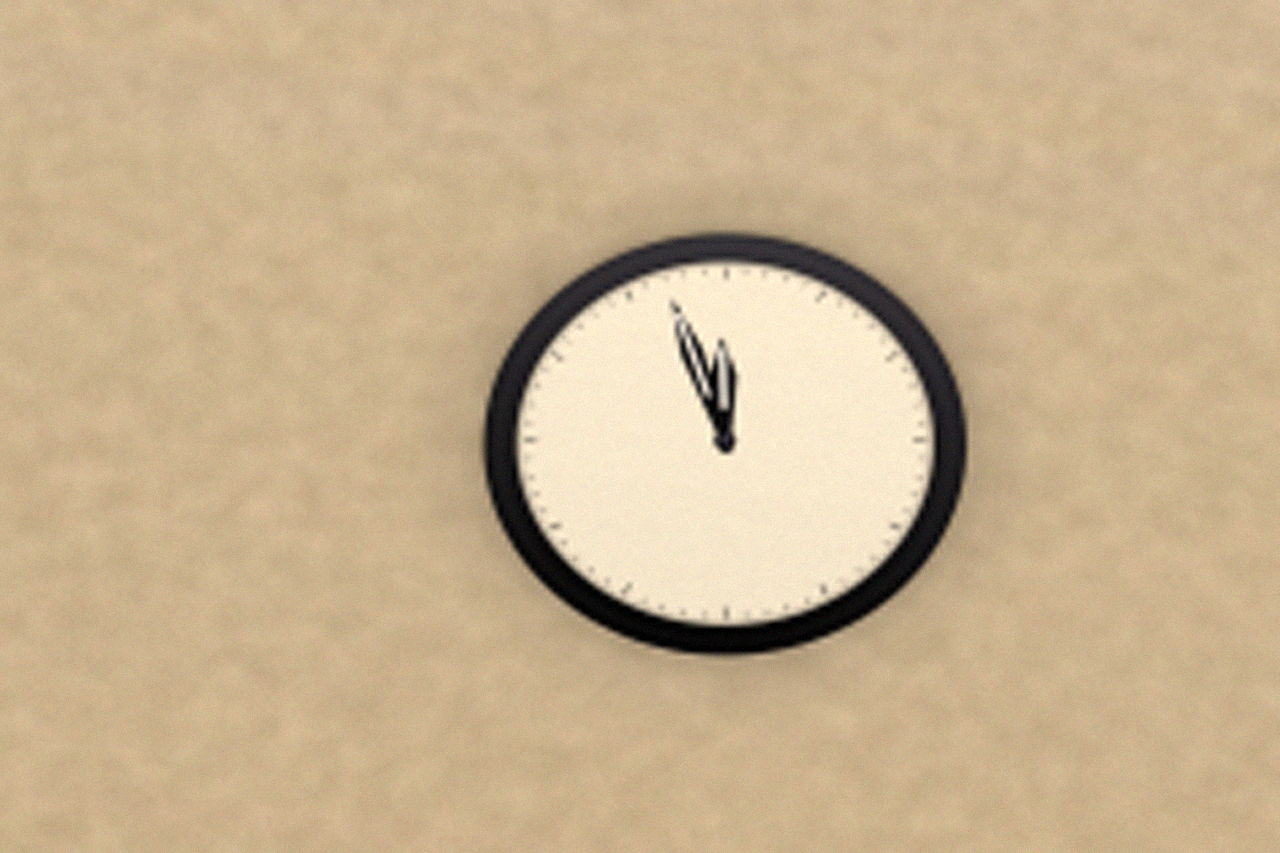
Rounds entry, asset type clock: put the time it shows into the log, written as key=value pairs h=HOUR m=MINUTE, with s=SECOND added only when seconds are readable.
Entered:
h=11 m=57
